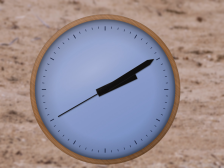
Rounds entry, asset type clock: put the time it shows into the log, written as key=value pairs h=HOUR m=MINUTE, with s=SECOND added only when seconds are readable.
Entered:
h=2 m=9 s=40
